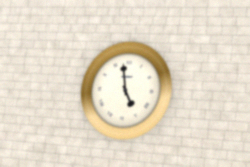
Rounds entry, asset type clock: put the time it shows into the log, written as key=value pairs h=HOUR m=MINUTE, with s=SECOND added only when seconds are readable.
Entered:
h=4 m=58
